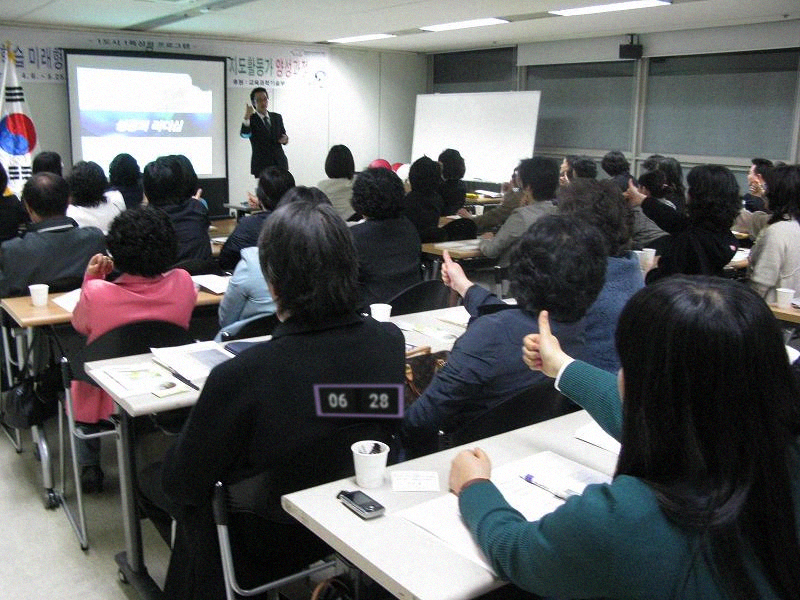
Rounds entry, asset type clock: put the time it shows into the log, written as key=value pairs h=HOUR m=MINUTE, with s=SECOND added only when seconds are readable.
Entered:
h=6 m=28
